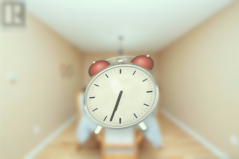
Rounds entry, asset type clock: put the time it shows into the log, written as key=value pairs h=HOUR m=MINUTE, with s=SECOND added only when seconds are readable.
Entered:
h=6 m=33
